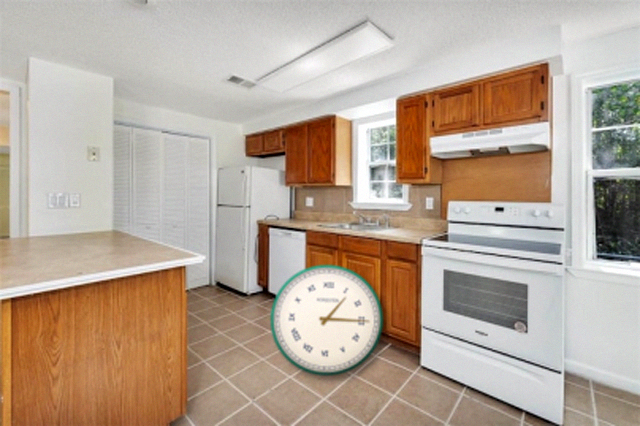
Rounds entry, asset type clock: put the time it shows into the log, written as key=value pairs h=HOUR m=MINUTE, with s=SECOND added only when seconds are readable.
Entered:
h=1 m=15
